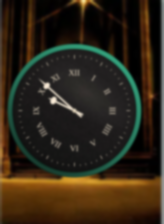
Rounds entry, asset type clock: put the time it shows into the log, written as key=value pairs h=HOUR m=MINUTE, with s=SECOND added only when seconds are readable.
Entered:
h=9 m=52
